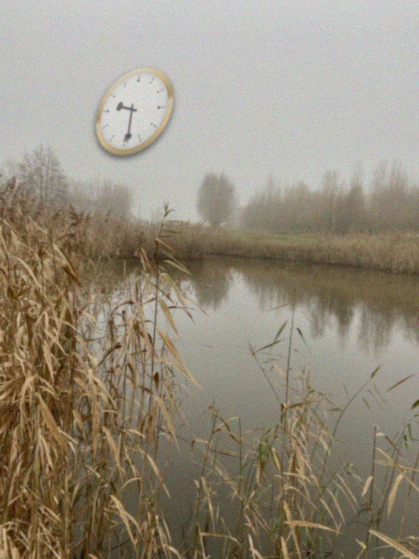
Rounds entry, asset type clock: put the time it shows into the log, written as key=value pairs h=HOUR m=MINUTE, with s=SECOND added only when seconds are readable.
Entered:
h=9 m=29
